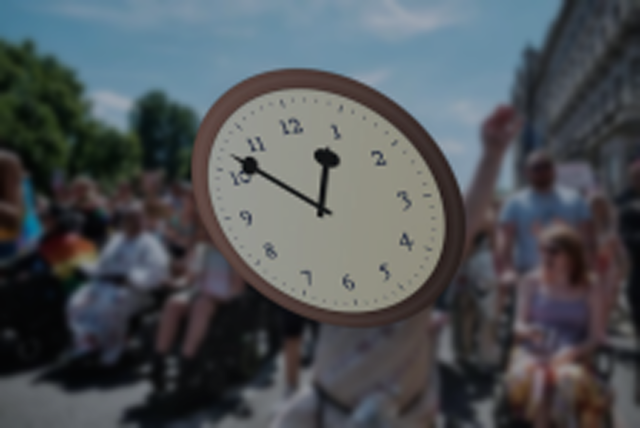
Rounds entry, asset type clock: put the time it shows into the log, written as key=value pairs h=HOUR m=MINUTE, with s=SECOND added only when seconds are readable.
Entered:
h=12 m=52
